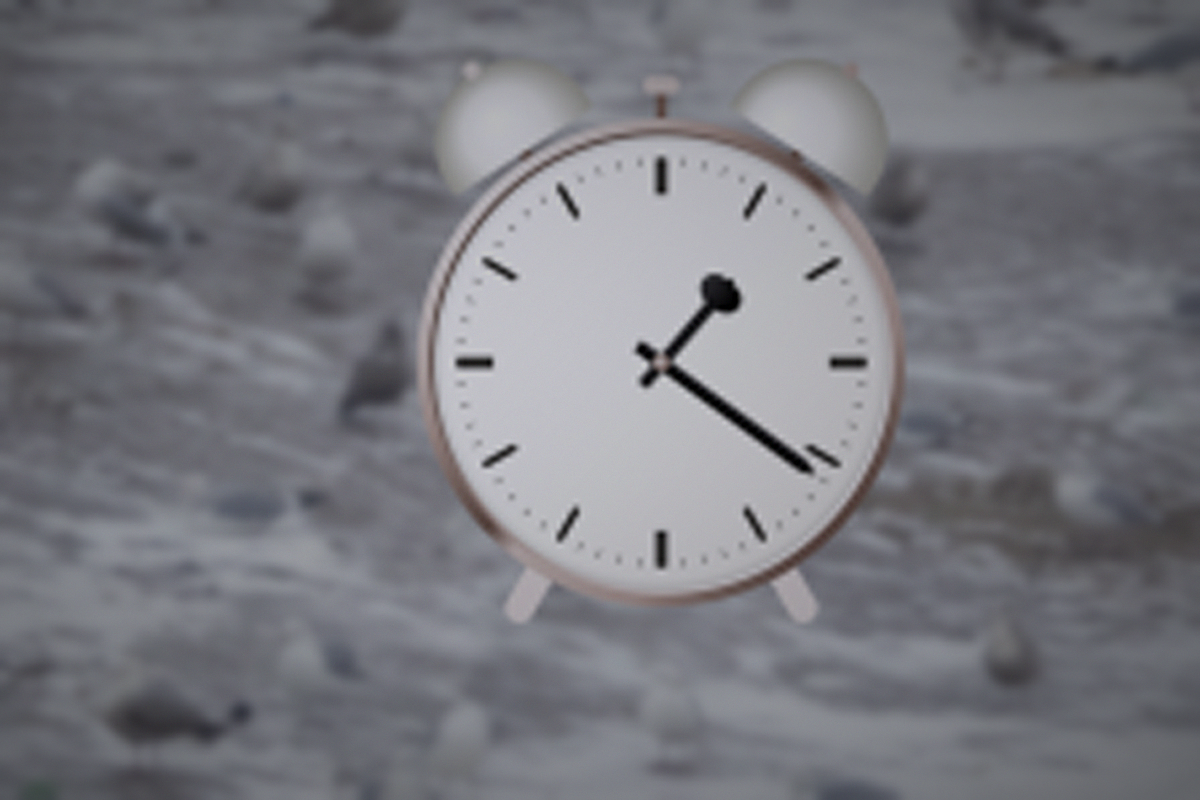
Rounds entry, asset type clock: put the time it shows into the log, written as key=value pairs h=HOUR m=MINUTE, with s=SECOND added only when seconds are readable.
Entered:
h=1 m=21
